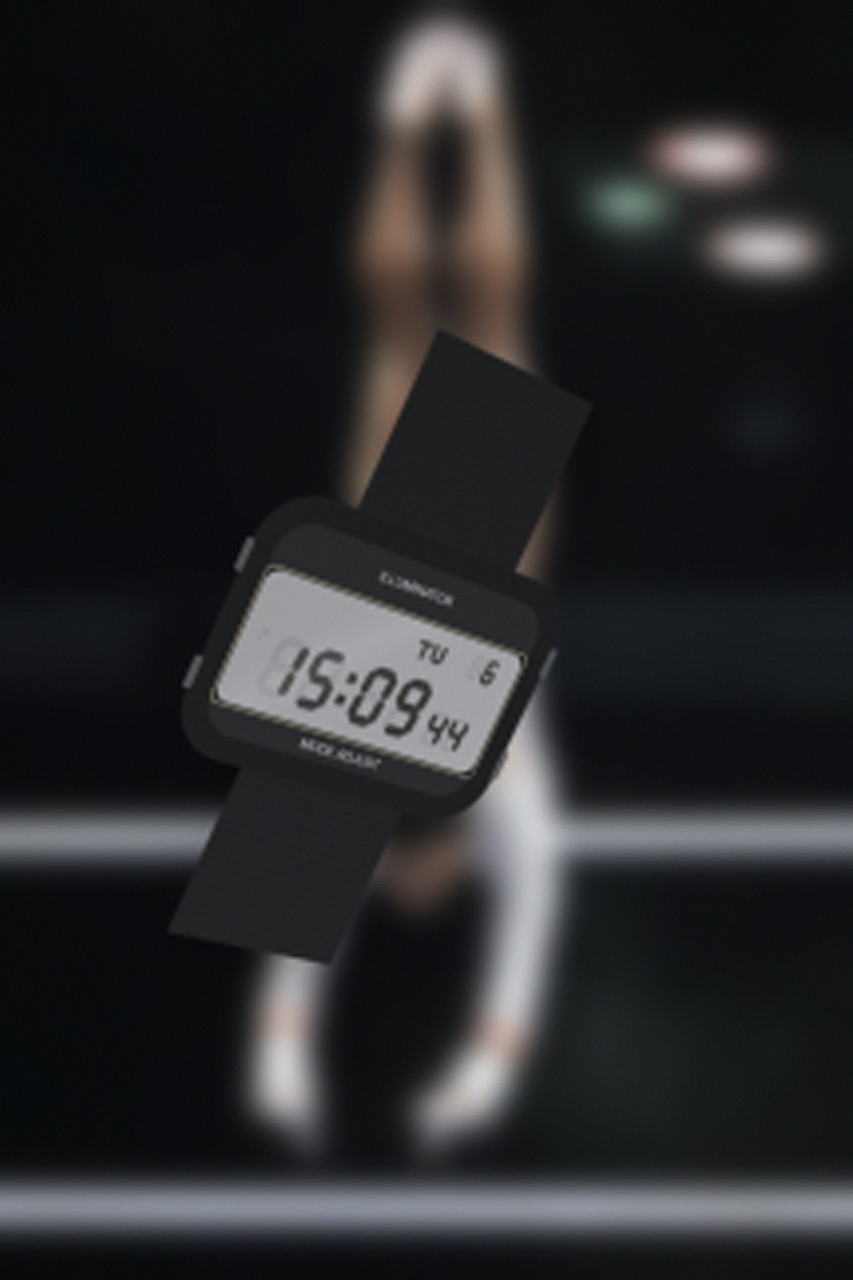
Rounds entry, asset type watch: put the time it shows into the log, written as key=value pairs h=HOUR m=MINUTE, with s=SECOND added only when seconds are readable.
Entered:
h=15 m=9 s=44
